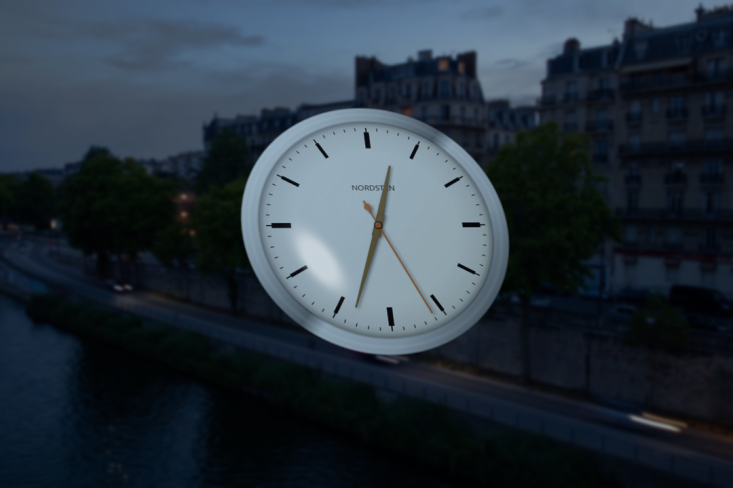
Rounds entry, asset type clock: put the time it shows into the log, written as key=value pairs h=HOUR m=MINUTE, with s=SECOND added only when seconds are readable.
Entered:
h=12 m=33 s=26
